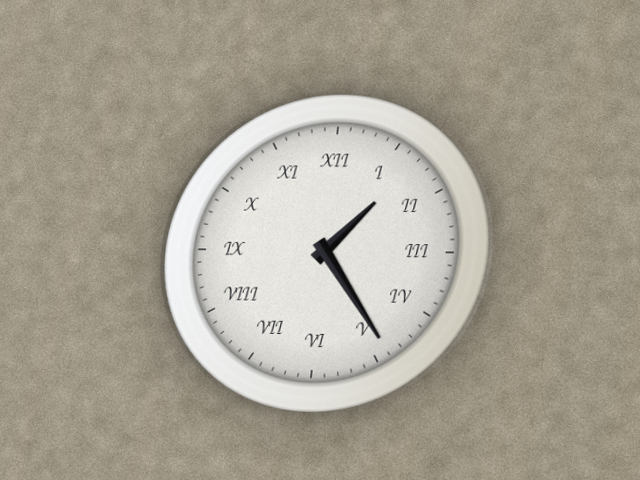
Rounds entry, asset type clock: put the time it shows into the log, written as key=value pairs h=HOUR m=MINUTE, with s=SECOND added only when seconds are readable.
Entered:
h=1 m=24
